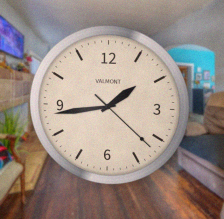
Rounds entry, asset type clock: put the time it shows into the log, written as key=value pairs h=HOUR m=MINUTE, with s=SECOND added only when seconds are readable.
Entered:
h=1 m=43 s=22
